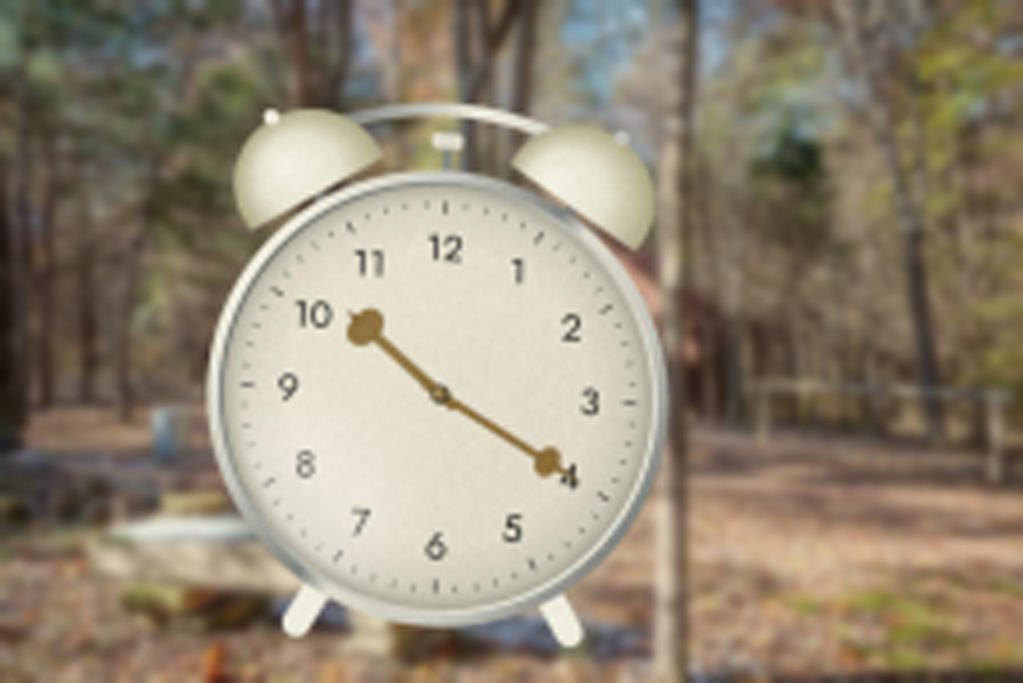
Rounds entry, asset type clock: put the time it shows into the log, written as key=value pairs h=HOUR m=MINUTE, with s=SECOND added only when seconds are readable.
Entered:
h=10 m=20
